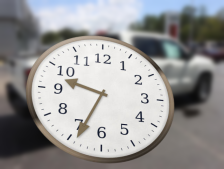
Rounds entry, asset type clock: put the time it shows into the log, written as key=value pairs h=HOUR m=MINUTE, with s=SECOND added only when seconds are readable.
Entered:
h=9 m=34
